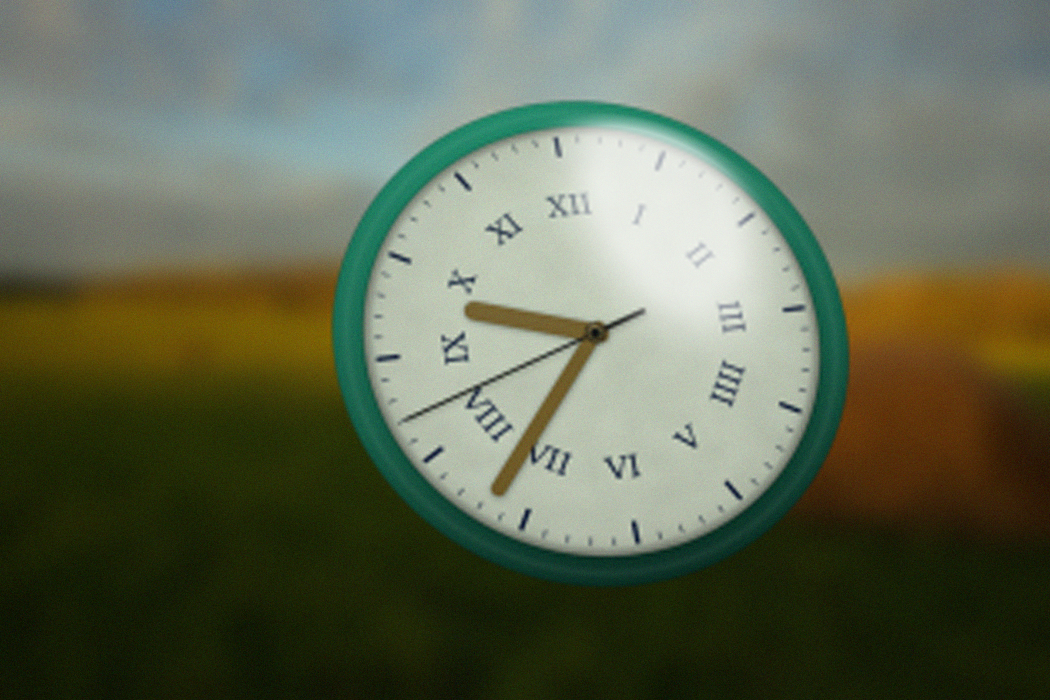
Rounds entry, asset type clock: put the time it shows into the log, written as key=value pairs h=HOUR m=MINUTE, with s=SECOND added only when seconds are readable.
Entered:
h=9 m=36 s=42
